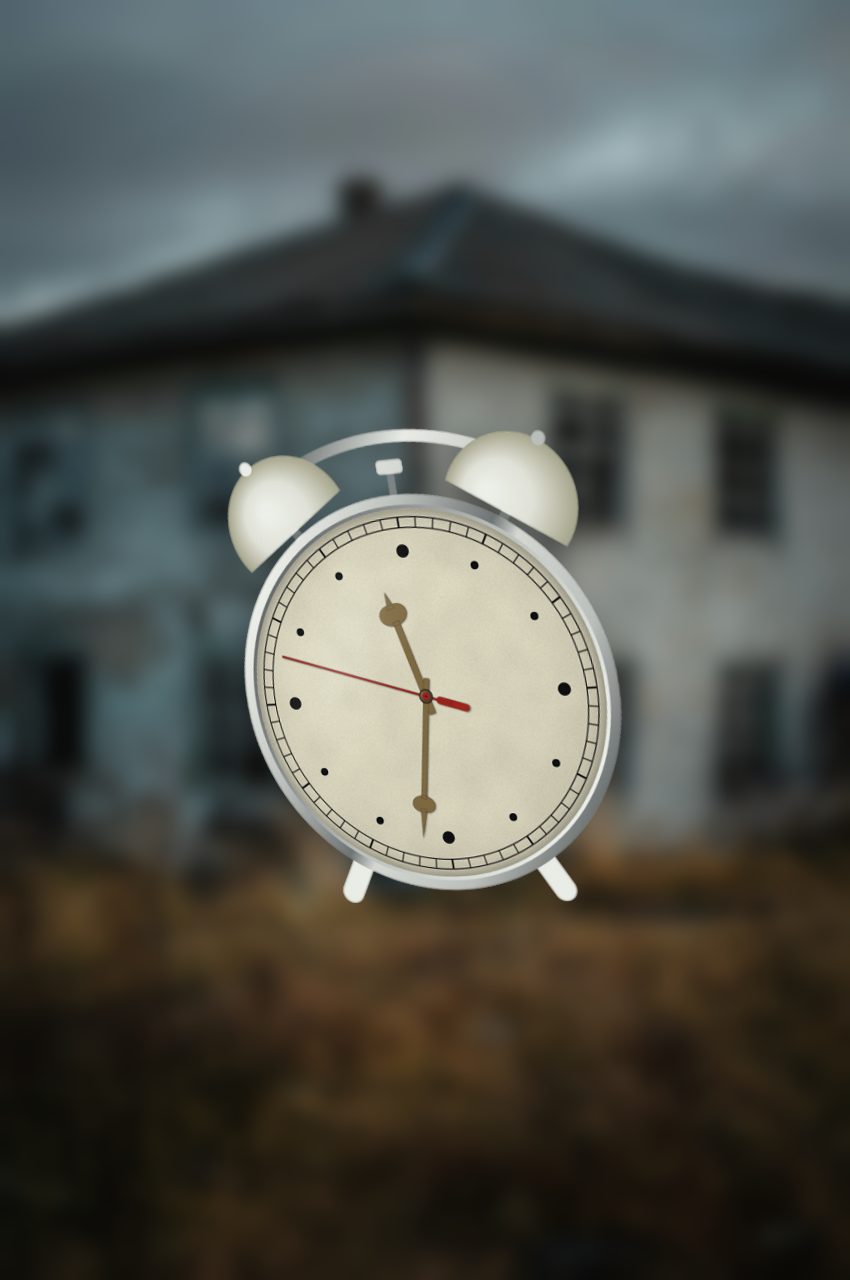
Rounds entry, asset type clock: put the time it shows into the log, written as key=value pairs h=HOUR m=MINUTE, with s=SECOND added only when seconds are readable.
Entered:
h=11 m=31 s=48
